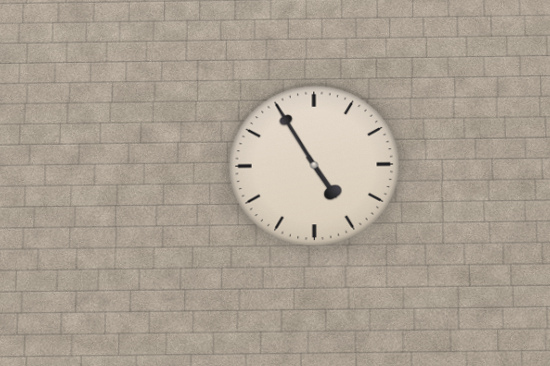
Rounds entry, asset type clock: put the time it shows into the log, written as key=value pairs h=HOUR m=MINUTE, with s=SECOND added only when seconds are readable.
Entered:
h=4 m=55
